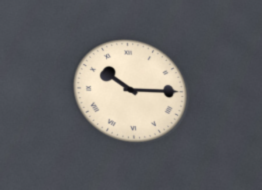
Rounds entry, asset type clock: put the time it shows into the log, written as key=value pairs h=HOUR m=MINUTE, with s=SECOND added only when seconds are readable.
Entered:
h=10 m=15
